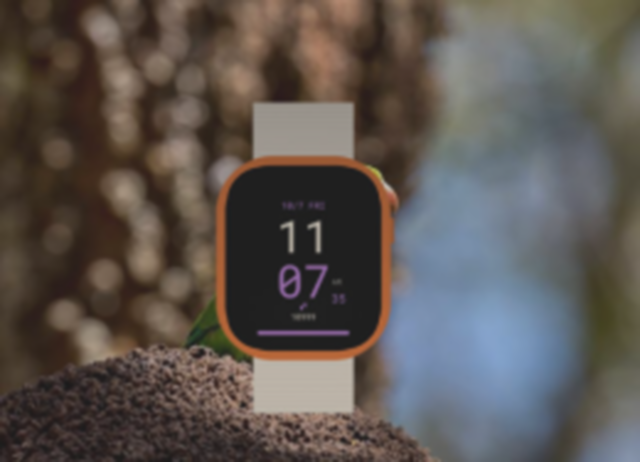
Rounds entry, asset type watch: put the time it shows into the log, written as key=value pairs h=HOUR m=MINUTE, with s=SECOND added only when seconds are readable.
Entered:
h=11 m=7
